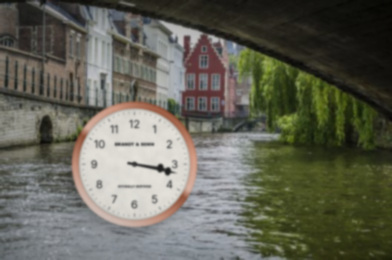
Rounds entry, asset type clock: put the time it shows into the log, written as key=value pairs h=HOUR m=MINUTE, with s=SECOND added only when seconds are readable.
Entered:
h=3 m=17
